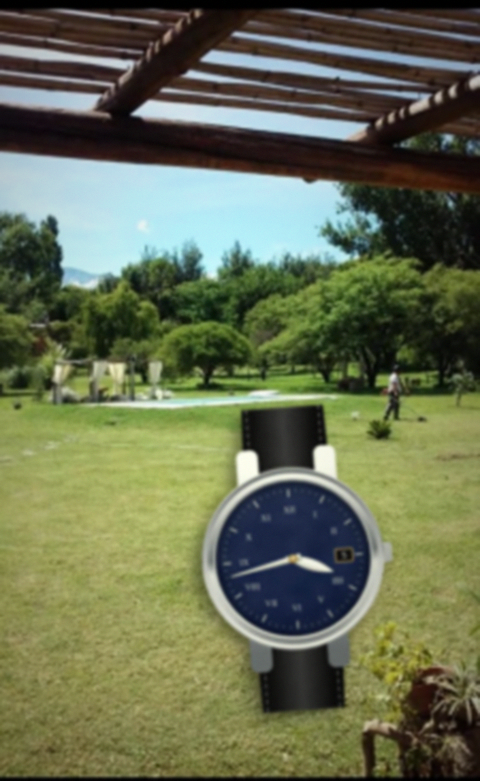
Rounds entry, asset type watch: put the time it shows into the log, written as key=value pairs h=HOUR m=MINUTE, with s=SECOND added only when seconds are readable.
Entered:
h=3 m=43
